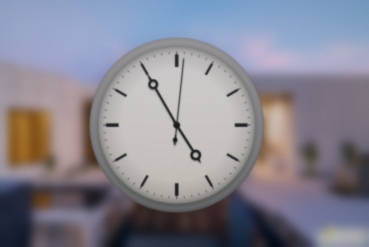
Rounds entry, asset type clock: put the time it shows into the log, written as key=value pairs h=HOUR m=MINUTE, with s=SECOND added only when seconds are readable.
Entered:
h=4 m=55 s=1
